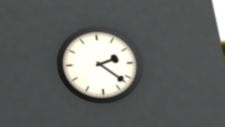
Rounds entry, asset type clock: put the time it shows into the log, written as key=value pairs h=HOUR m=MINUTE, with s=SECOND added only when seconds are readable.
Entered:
h=2 m=22
